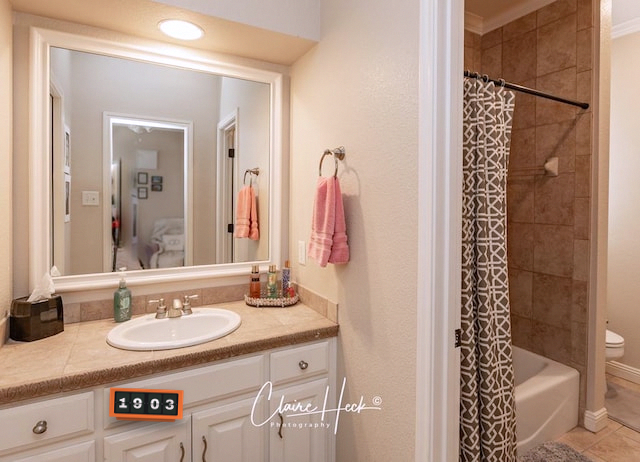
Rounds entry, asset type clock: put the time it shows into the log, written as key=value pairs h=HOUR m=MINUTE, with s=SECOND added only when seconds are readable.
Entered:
h=19 m=3
